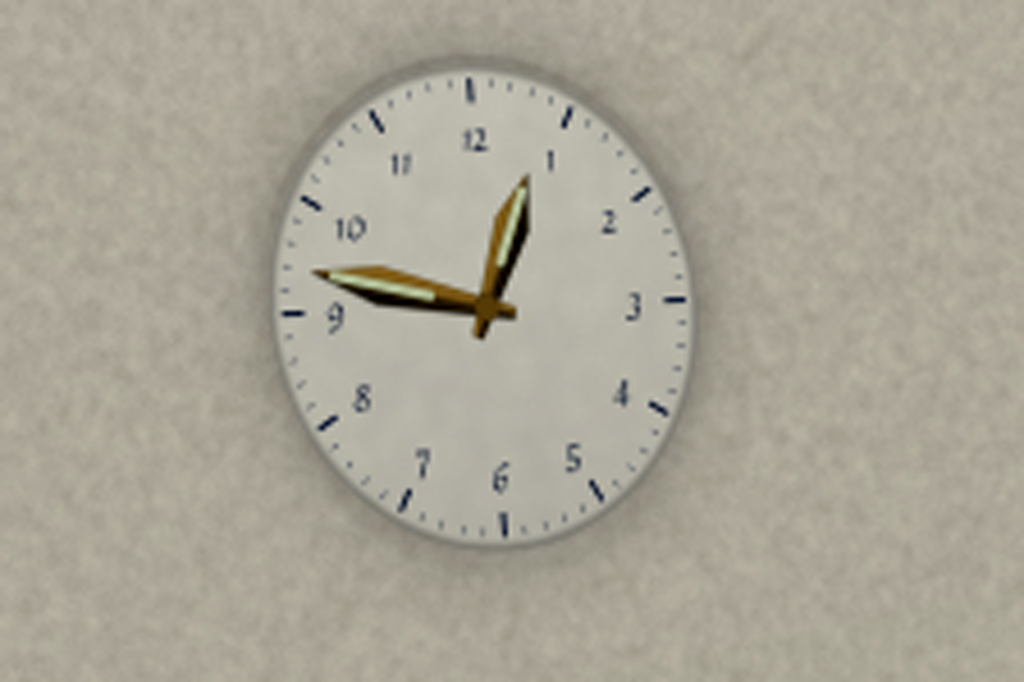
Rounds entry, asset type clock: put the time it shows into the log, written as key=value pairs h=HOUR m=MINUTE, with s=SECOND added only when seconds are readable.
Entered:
h=12 m=47
